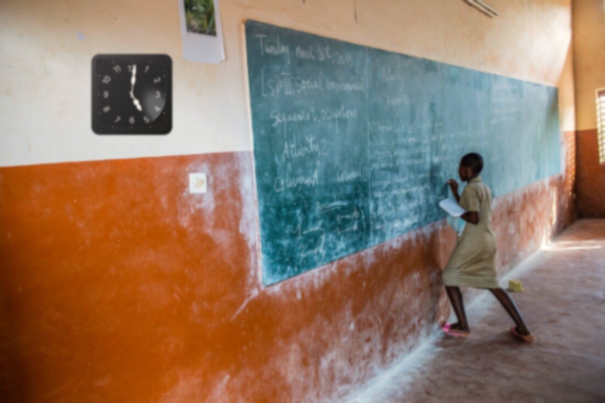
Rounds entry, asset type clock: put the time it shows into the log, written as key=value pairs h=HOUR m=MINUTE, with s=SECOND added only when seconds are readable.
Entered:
h=5 m=1
